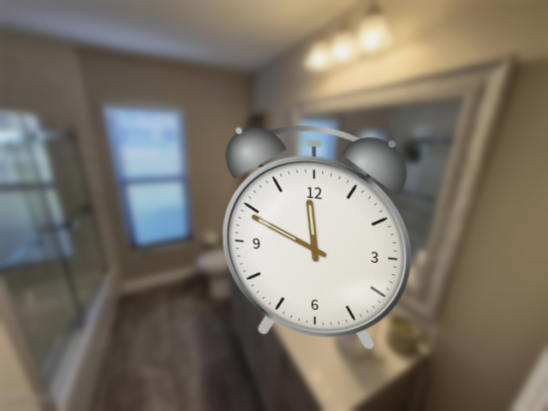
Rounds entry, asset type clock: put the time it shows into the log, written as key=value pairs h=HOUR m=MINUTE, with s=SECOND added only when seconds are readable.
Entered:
h=11 m=49
